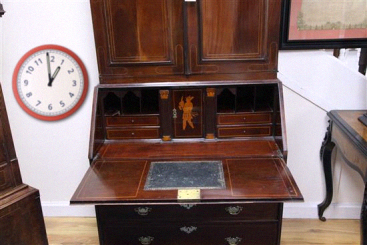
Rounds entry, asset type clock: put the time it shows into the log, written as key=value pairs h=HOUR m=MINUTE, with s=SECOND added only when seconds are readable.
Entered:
h=12 m=59
